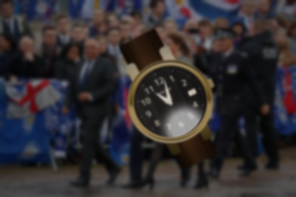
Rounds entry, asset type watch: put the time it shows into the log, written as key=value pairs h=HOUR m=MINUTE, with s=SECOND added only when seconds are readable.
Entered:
h=11 m=2
